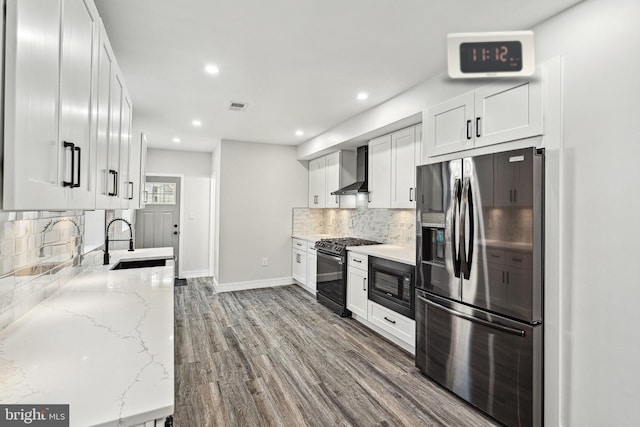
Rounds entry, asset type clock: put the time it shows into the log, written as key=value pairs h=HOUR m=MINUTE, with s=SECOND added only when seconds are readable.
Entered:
h=11 m=12
